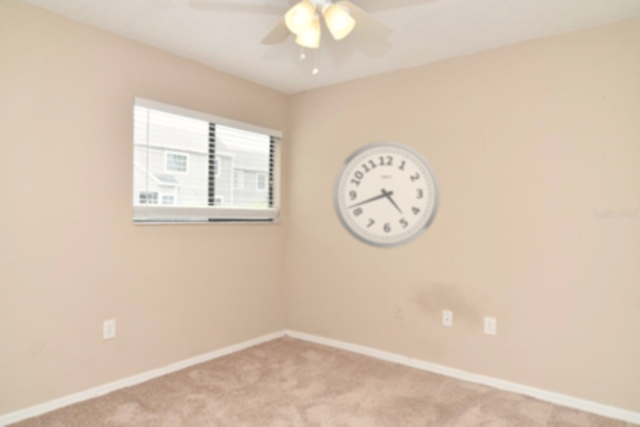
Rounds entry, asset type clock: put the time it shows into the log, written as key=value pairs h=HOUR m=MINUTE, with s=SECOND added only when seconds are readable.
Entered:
h=4 m=42
